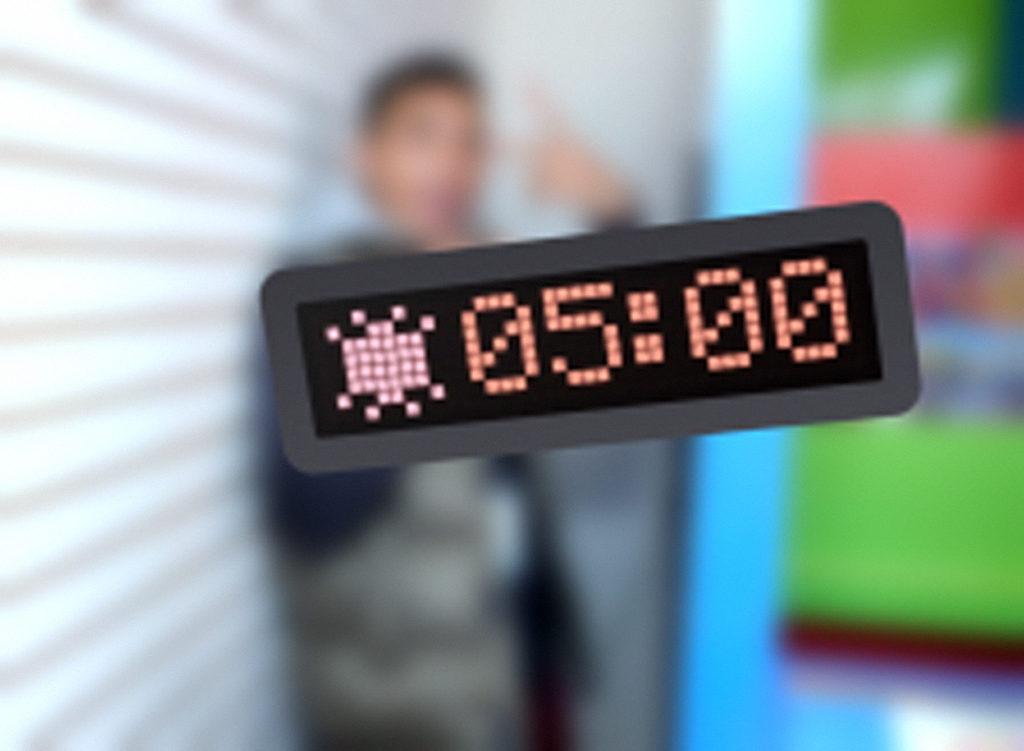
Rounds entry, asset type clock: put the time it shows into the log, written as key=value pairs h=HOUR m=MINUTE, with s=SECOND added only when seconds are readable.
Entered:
h=5 m=0
